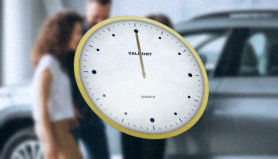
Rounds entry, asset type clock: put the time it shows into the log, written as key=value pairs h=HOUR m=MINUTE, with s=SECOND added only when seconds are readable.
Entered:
h=12 m=0
